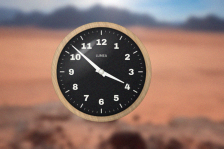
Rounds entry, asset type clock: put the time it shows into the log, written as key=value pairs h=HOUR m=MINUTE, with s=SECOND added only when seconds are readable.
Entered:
h=3 m=52
